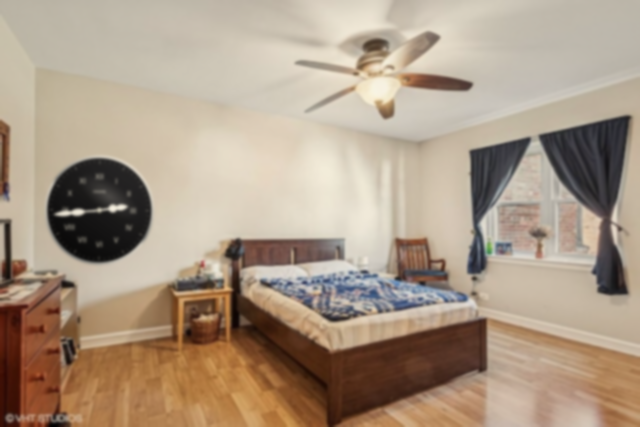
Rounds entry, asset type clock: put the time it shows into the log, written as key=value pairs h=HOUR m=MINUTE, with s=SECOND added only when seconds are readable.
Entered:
h=2 m=44
